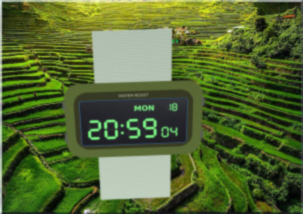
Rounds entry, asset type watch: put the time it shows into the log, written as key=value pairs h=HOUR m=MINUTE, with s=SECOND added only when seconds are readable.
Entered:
h=20 m=59 s=4
